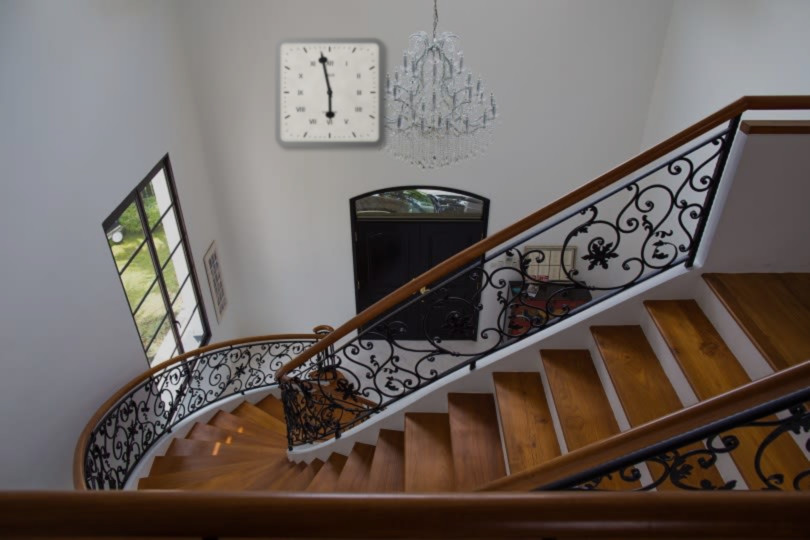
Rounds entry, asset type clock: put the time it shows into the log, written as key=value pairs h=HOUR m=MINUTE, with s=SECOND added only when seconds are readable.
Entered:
h=5 m=58
